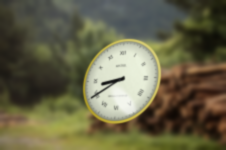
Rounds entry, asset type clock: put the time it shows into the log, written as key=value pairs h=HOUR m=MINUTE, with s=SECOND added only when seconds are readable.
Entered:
h=8 m=40
